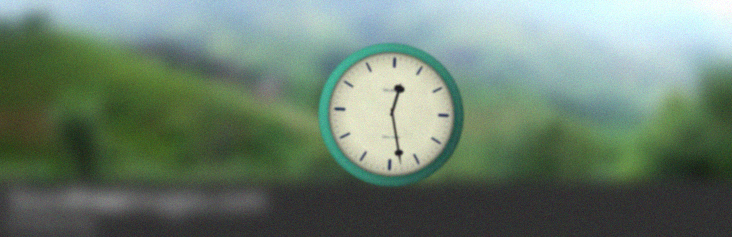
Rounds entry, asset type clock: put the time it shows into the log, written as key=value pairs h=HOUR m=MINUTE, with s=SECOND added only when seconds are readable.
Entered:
h=12 m=28
